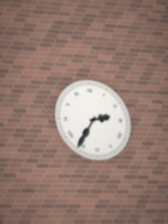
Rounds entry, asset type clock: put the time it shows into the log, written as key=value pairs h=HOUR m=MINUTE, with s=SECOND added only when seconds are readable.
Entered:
h=2 m=36
